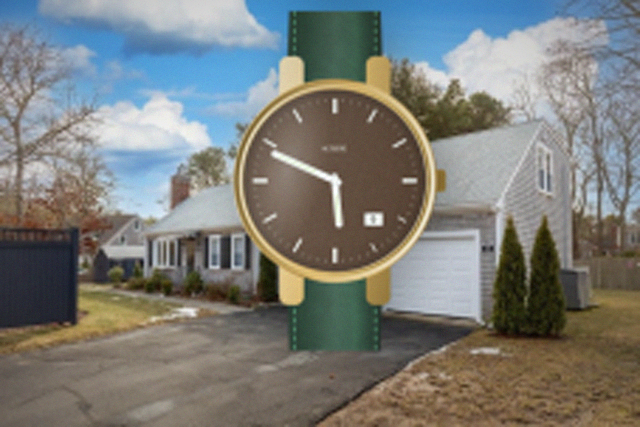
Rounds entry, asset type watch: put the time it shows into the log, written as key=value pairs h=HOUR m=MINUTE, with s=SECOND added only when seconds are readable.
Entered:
h=5 m=49
